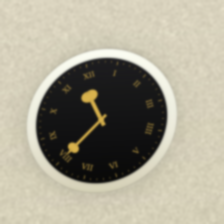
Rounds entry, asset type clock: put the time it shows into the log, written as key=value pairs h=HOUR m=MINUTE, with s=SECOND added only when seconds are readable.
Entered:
h=11 m=40
